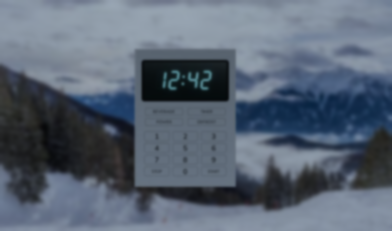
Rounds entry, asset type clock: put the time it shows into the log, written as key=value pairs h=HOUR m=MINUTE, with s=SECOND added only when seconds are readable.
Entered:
h=12 m=42
